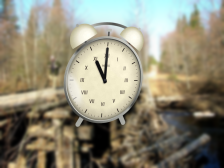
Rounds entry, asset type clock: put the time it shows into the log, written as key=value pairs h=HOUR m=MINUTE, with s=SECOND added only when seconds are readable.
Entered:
h=11 m=0
